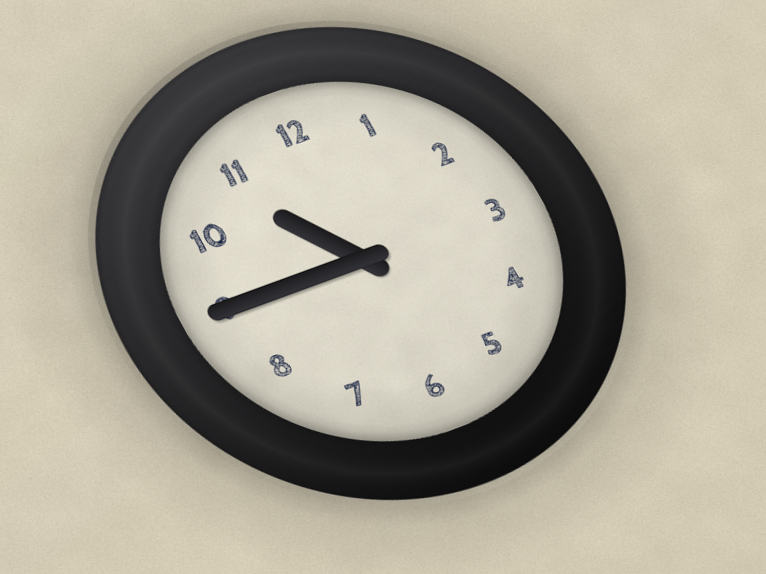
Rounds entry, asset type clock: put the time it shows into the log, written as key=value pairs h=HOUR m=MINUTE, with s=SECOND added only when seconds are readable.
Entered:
h=10 m=45
